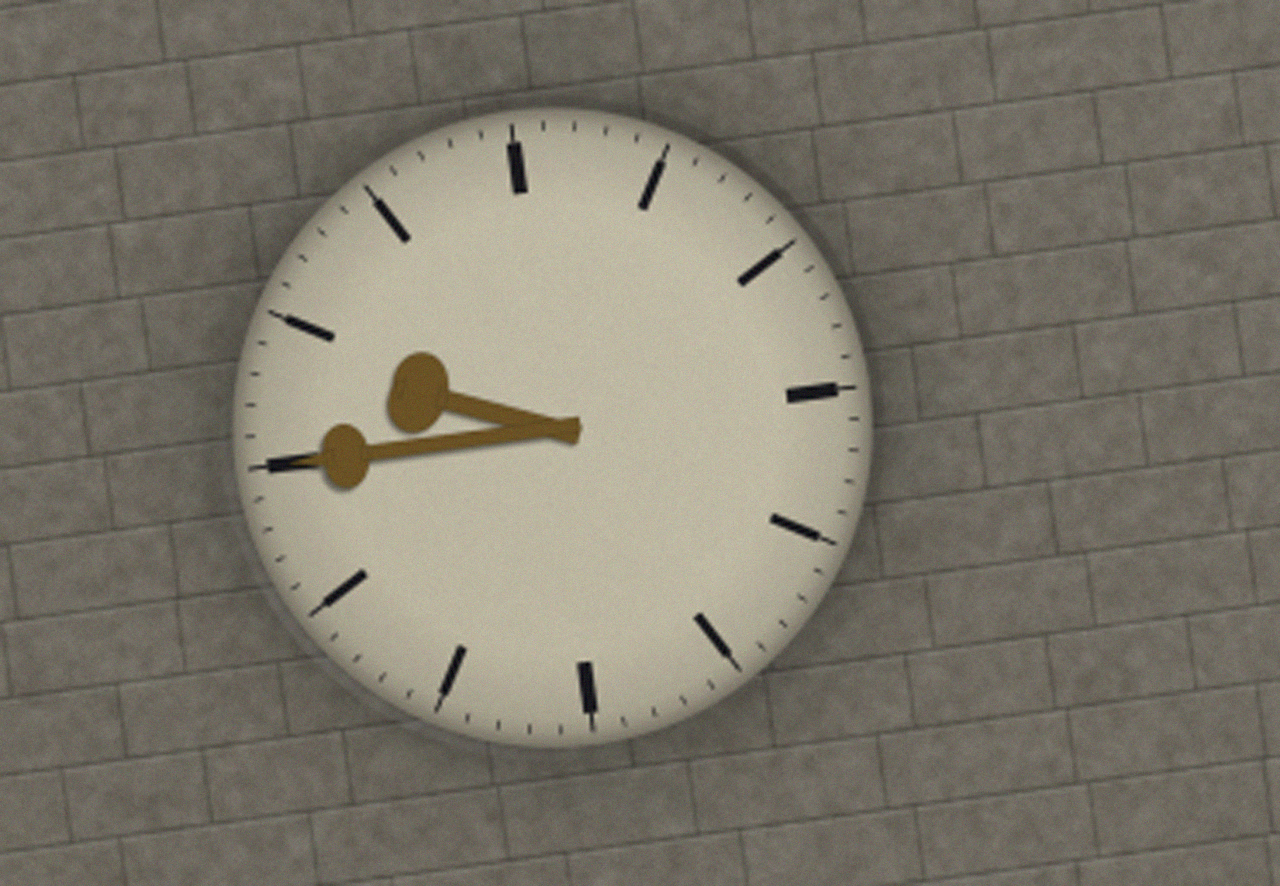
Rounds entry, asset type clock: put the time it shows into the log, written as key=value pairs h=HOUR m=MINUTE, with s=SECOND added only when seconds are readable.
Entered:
h=9 m=45
